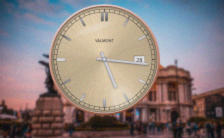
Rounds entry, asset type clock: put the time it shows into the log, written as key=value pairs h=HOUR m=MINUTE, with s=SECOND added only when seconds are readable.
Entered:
h=5 m=16
